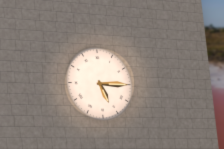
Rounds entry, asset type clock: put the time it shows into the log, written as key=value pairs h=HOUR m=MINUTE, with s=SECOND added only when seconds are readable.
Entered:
h=5 m=15
